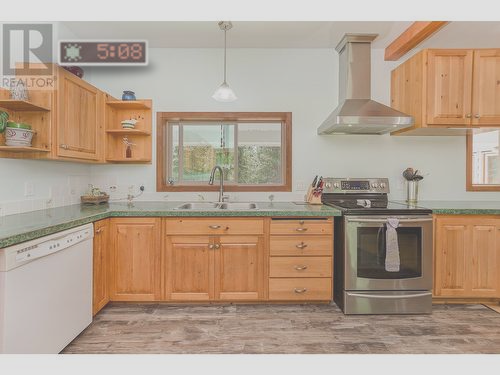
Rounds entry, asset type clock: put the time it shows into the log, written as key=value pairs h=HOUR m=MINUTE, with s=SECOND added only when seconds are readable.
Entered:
h=5 m=8
